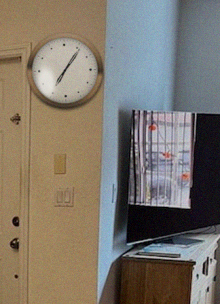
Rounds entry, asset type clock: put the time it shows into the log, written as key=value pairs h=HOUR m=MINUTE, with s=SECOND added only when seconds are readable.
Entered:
h=7 m=6
